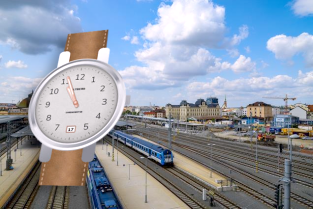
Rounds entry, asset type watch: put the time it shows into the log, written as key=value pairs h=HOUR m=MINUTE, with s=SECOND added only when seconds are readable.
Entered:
h=10 m=56
